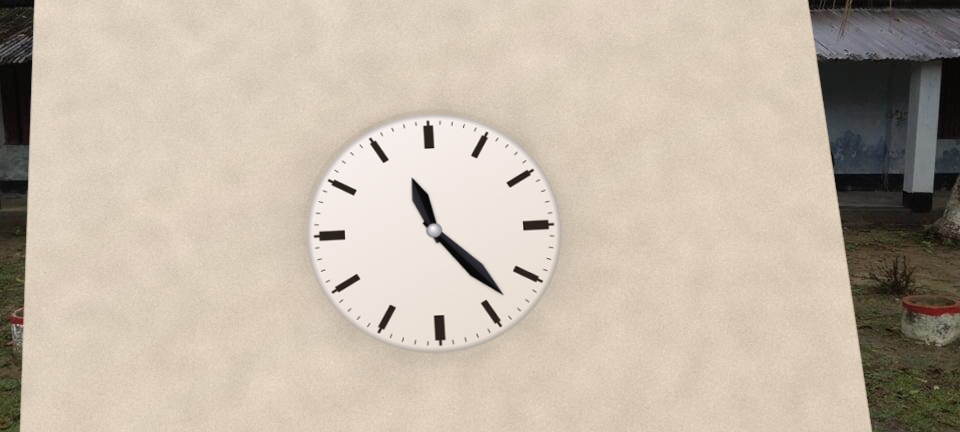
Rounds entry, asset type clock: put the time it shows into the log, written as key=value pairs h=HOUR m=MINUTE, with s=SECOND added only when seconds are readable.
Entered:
h=11 m=23
